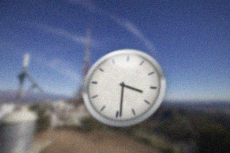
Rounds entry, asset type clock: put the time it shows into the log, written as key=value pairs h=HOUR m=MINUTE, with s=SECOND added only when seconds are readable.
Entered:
h=3 m=29
